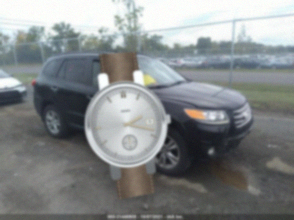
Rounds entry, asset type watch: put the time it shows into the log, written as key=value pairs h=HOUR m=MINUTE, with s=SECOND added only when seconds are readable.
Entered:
h=2 m=18
